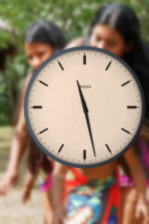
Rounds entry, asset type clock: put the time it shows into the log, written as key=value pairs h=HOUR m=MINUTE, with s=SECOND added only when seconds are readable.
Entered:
h=11 m=28
